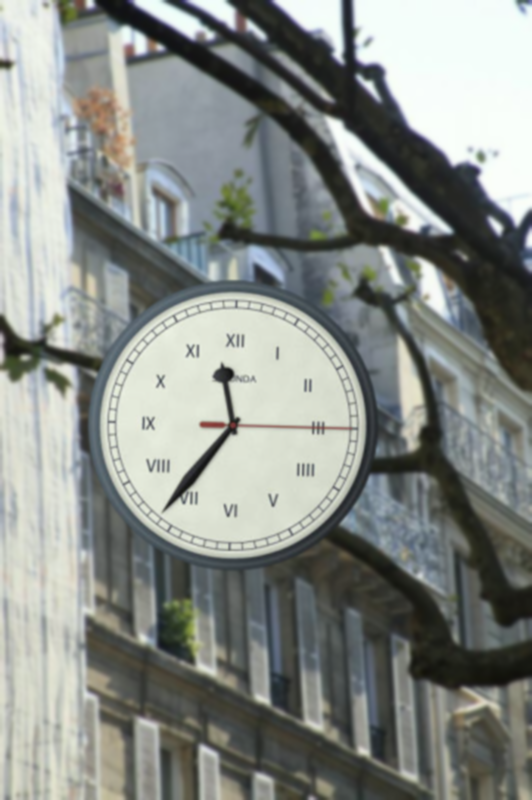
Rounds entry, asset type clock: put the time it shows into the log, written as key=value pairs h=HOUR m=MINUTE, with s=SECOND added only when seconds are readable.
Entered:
h=11 m=36 s=15
